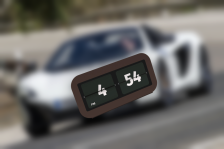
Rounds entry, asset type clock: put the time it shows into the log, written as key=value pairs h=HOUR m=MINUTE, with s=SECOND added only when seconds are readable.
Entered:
h=4 m=54
